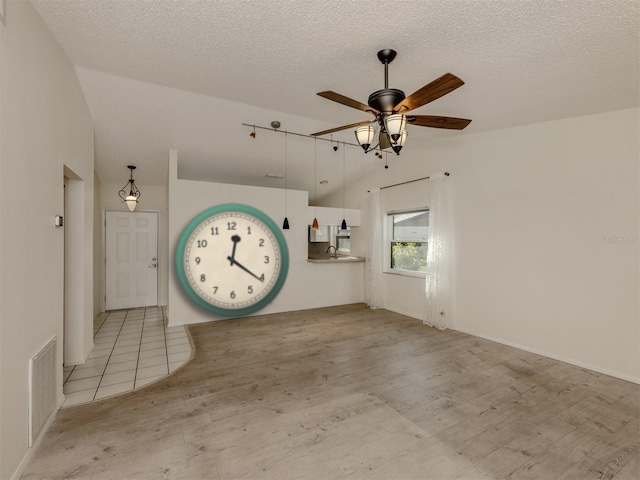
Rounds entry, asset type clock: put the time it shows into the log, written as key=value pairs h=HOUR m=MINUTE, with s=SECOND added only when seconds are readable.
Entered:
h=12 m=21
